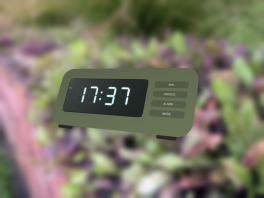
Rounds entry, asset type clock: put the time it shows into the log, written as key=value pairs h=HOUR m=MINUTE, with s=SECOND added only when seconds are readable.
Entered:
h=17 m=37
